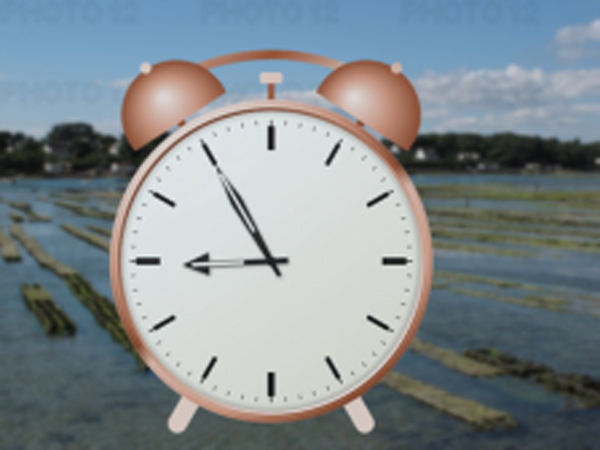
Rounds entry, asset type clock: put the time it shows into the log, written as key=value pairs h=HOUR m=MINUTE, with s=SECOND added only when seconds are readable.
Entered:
h=8 m=55
